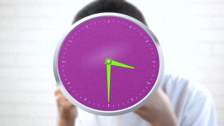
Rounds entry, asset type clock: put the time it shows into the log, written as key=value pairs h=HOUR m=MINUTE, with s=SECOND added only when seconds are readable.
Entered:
h=3 m=30
